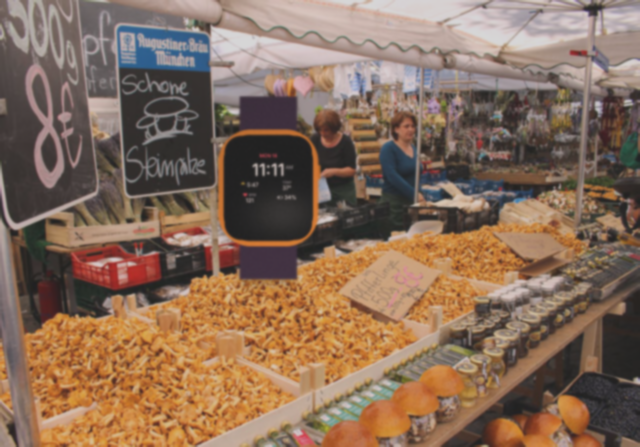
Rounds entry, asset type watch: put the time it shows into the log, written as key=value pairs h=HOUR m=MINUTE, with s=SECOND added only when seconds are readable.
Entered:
h=11 m=11
